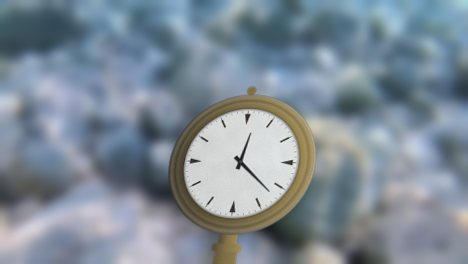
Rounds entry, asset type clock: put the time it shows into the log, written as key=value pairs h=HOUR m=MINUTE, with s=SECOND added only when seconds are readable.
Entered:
h=12 m=22
